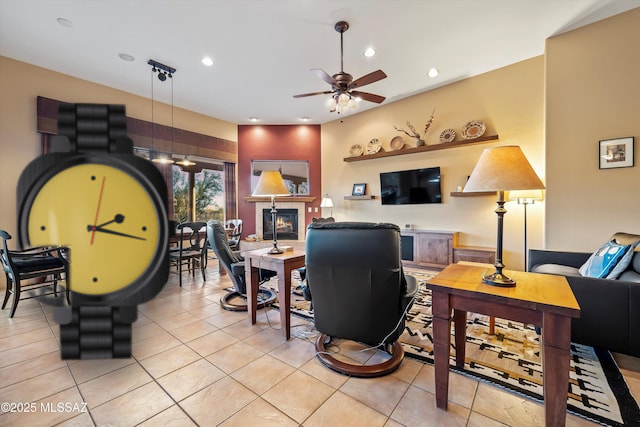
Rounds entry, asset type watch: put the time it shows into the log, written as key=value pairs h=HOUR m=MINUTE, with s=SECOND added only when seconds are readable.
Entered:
h=2 m=17 s=2
